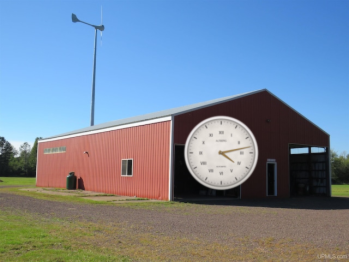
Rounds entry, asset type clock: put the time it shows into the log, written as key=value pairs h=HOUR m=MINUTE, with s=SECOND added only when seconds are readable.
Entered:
h=4 m=13
